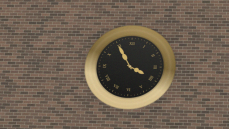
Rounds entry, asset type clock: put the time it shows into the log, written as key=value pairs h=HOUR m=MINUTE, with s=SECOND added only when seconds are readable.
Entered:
h=3 m=55
